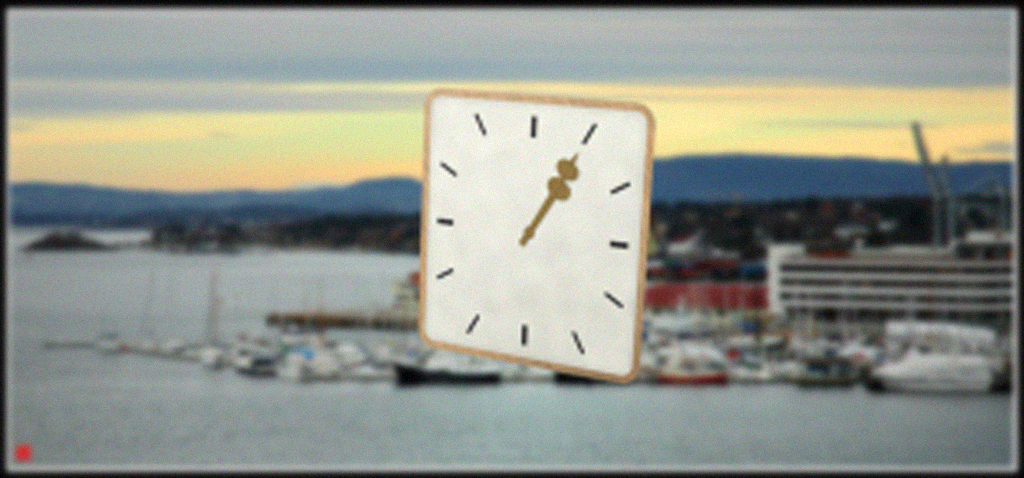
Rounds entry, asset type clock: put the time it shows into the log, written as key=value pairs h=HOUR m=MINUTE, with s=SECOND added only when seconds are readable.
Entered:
h=1 m=5
